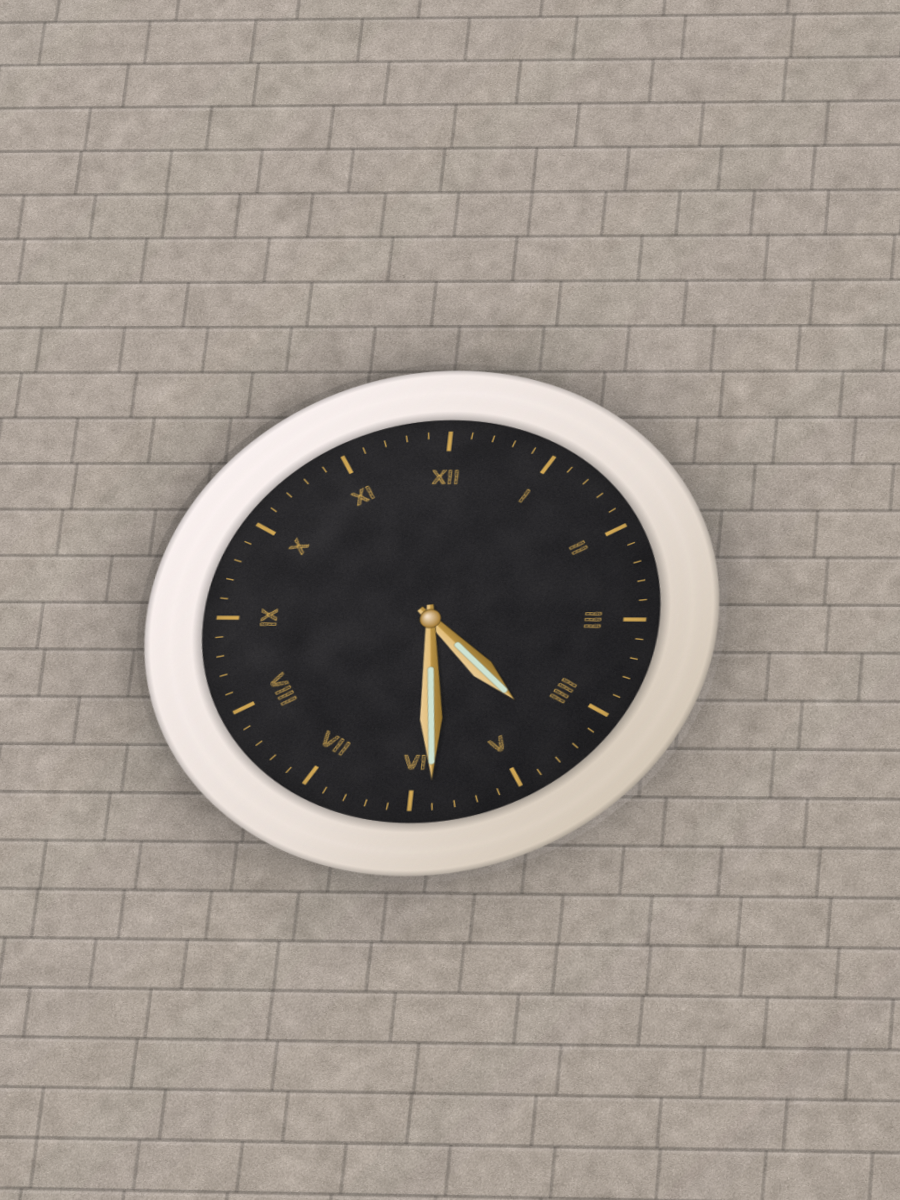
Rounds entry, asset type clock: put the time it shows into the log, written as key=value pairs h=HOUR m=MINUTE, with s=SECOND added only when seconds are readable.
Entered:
h=4 m=29
